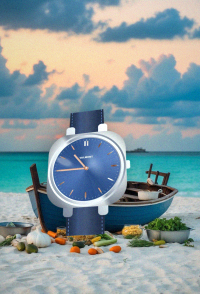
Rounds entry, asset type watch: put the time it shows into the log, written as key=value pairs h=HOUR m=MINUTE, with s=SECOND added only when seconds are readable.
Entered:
h=10 m=45
